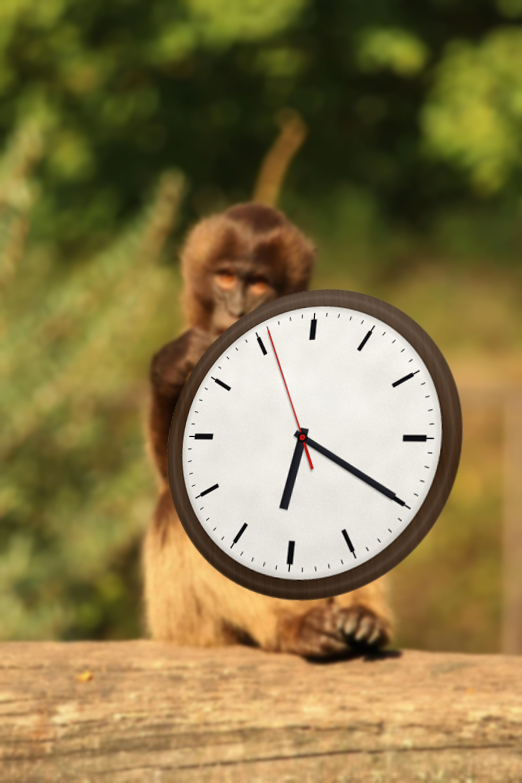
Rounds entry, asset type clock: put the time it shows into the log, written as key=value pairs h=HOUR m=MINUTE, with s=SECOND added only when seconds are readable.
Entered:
h=6 m=19 s=56
